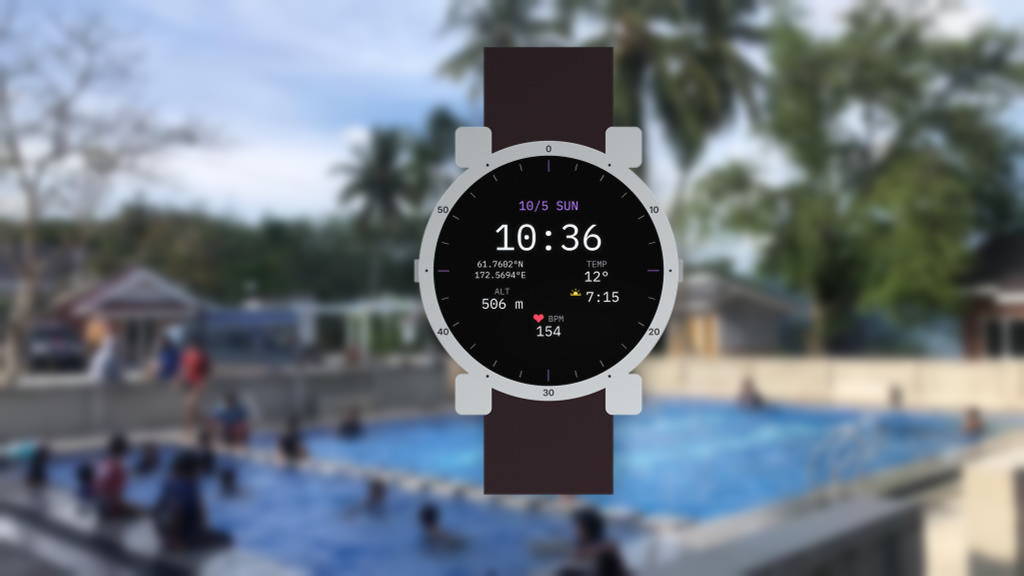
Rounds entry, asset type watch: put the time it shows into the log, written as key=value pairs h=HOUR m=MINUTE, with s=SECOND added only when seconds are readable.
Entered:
h=10 m=36
